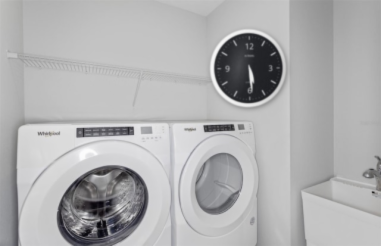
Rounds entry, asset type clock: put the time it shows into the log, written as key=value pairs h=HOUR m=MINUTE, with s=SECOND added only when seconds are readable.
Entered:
h=5 m=29
